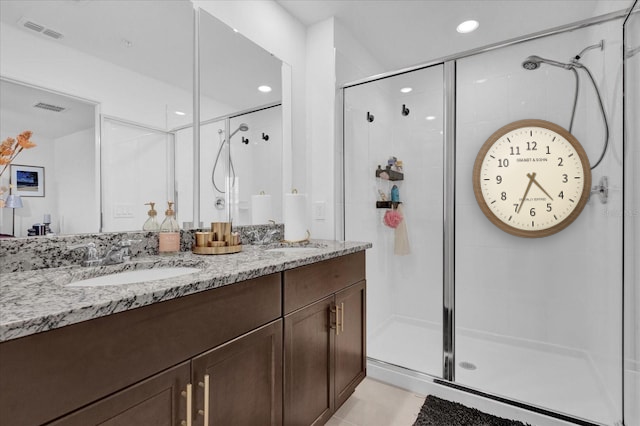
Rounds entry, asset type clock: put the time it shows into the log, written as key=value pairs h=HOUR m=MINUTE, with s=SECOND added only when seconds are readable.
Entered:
h=4 m=34
